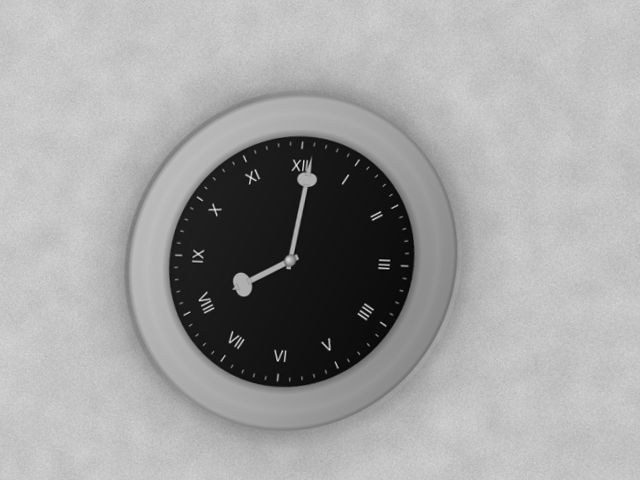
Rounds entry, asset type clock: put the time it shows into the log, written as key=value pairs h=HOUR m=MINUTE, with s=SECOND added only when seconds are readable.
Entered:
h=8 m=1
